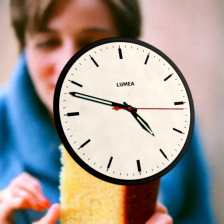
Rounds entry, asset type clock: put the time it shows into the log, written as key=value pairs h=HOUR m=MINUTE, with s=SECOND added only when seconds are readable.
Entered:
h=4 m=48 s=16
